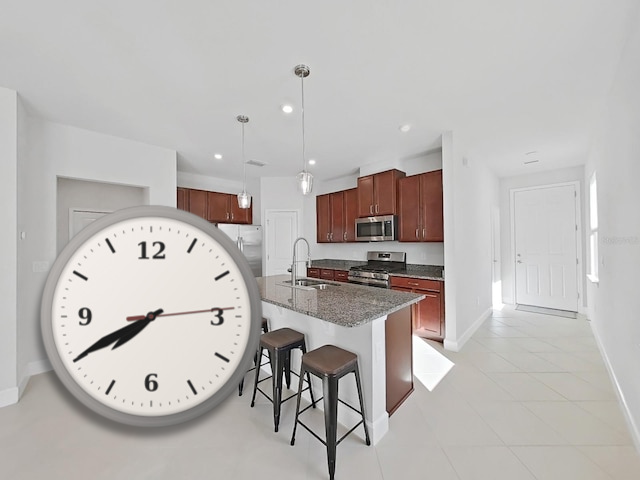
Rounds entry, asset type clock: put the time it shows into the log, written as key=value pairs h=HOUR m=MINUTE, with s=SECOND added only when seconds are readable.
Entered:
h=7 m=40 s=14
